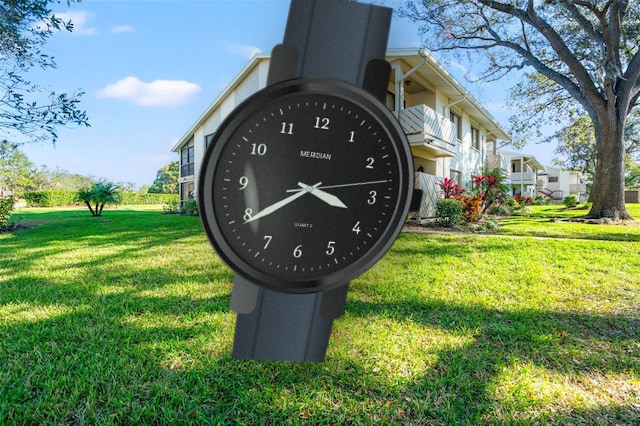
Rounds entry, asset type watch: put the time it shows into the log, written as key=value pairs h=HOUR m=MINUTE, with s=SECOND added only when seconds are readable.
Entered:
h=3 m=39 s=13
